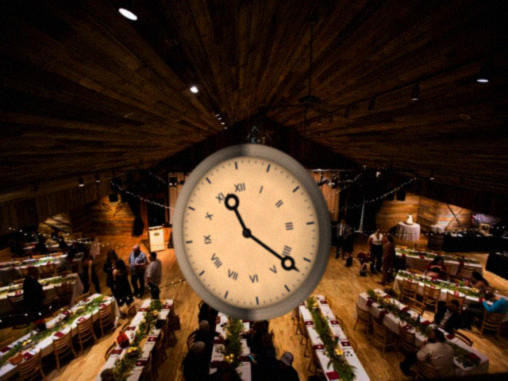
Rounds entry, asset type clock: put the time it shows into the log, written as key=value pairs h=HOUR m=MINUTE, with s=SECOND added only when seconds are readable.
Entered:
h=11 m=22
